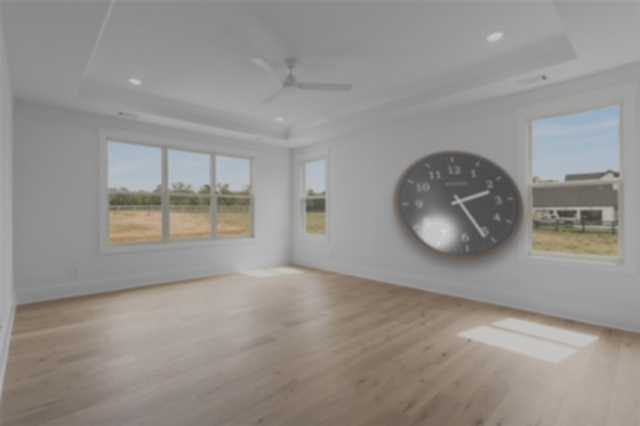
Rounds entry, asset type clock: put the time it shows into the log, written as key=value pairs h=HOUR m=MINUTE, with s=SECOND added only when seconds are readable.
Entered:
h=2 m=26
